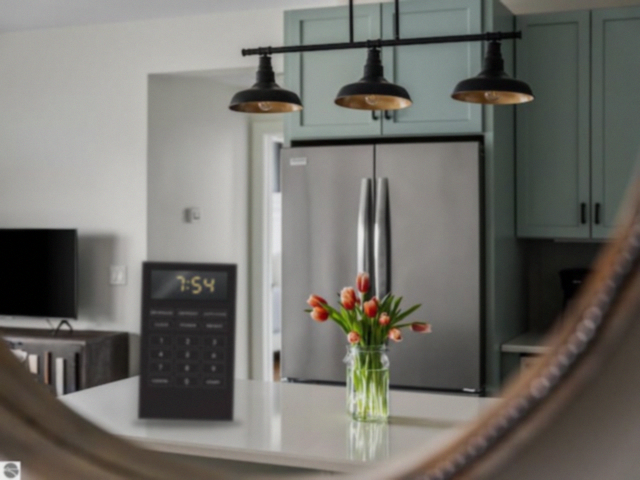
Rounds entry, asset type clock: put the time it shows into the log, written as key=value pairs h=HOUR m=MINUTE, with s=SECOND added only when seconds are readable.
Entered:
h=7 m=54
